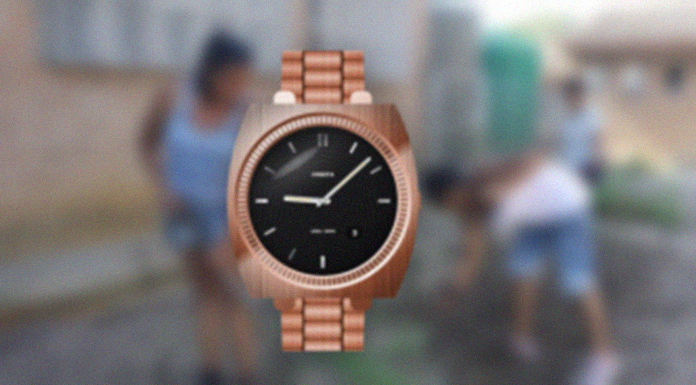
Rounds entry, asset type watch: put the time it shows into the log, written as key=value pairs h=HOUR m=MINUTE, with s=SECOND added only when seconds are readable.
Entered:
h=9 m=8
